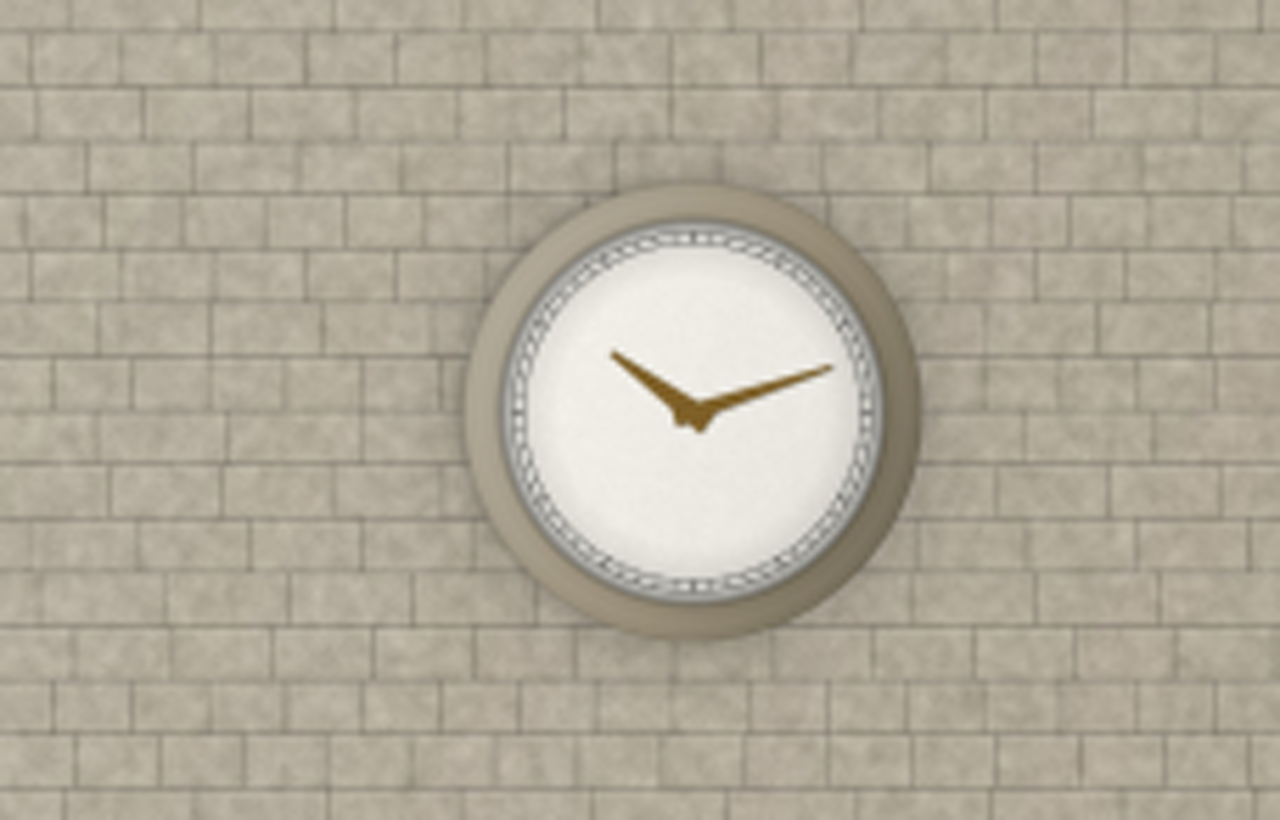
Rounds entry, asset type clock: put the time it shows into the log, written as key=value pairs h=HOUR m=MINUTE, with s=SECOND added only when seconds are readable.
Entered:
h=10 m=12
